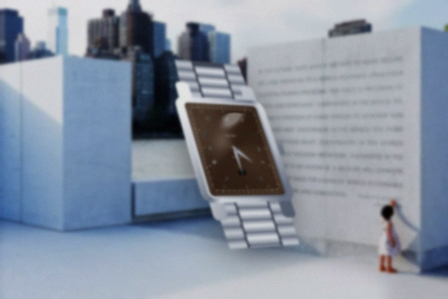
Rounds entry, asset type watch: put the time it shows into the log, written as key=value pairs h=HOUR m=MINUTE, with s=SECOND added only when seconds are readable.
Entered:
h=4 m=30
